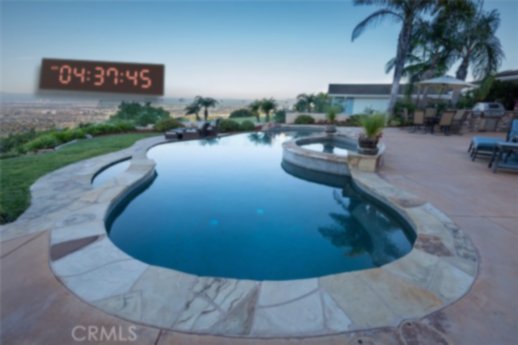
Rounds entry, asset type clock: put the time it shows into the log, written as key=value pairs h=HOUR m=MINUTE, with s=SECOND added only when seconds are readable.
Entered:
h=4 m=37 s=45
